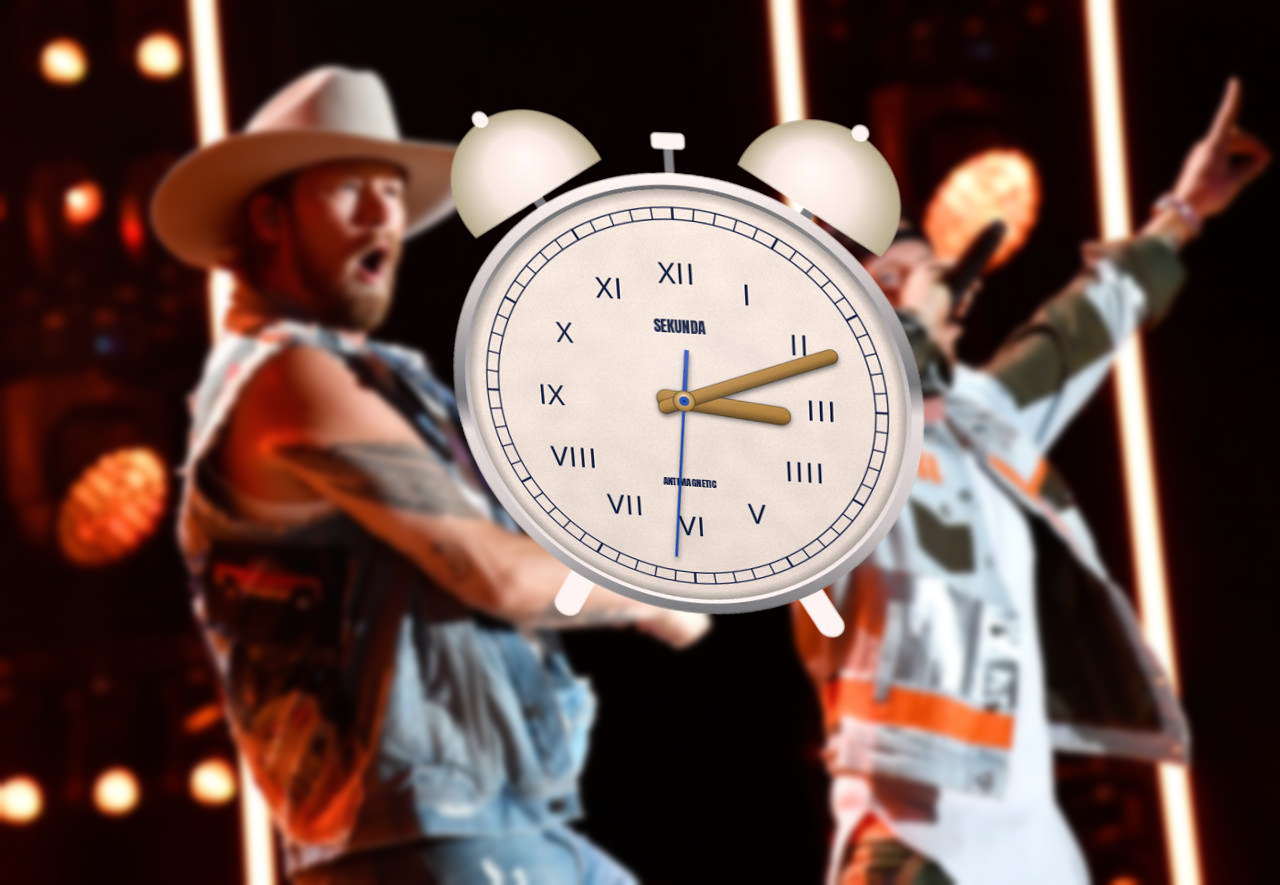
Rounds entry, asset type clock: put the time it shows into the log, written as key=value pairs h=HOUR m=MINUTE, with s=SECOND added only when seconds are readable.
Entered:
h=3 m=11 s=31
